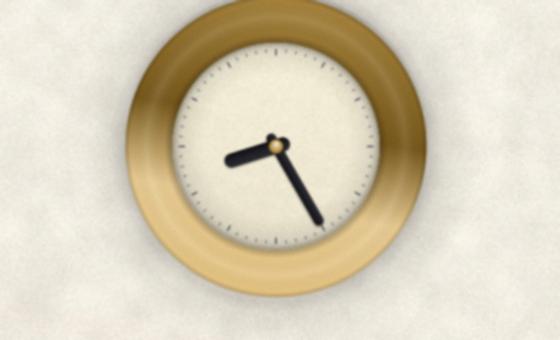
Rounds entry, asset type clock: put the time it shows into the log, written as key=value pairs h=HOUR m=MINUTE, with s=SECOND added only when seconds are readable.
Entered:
h=8 m=25
